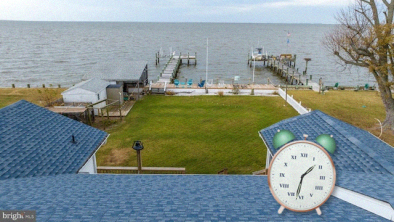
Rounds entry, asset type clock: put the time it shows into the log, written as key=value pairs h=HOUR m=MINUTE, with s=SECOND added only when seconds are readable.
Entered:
h=1 m=32
